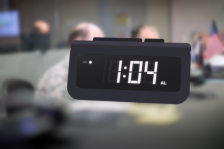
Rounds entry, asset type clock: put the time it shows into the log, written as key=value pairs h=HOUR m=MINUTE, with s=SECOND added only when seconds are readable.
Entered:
h=1 m=4
